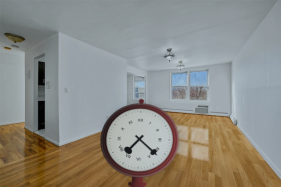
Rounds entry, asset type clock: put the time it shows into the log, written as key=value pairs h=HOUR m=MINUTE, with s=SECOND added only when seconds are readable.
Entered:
h=7 m=22
